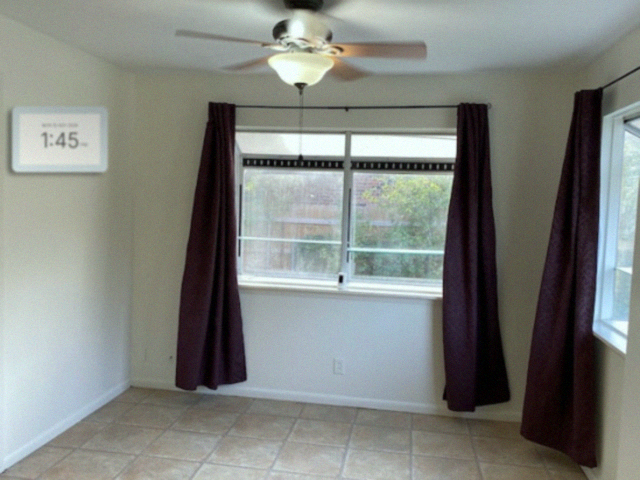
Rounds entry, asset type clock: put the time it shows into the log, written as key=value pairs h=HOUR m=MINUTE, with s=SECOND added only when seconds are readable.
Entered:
h=1 m=45
